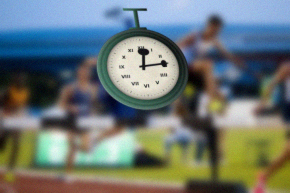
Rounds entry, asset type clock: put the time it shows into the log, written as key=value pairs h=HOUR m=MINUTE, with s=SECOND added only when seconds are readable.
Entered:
h=12 m=14
